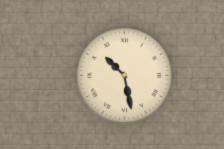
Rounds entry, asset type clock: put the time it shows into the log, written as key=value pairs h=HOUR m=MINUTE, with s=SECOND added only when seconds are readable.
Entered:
h=10 m=28
